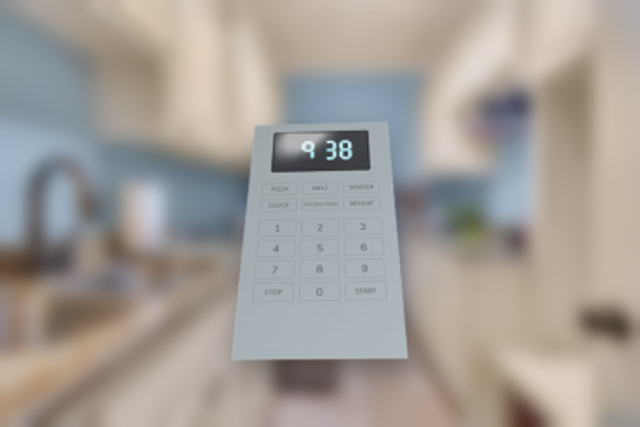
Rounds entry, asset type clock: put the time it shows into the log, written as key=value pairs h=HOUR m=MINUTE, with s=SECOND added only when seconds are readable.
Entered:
h=9 m=38
